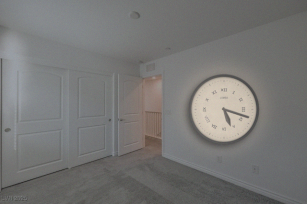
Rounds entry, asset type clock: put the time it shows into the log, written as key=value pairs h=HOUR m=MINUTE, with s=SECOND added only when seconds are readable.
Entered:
h=5 m=18
